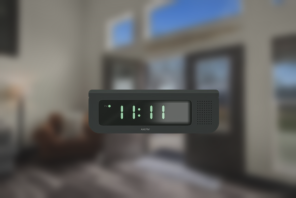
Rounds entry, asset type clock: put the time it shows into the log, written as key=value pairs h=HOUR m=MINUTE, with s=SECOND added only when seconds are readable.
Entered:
h=11 m=11
